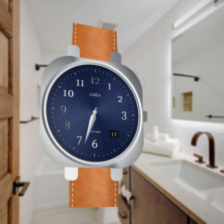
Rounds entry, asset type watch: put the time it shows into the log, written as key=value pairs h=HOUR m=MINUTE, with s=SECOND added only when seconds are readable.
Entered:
h=6 m=33
